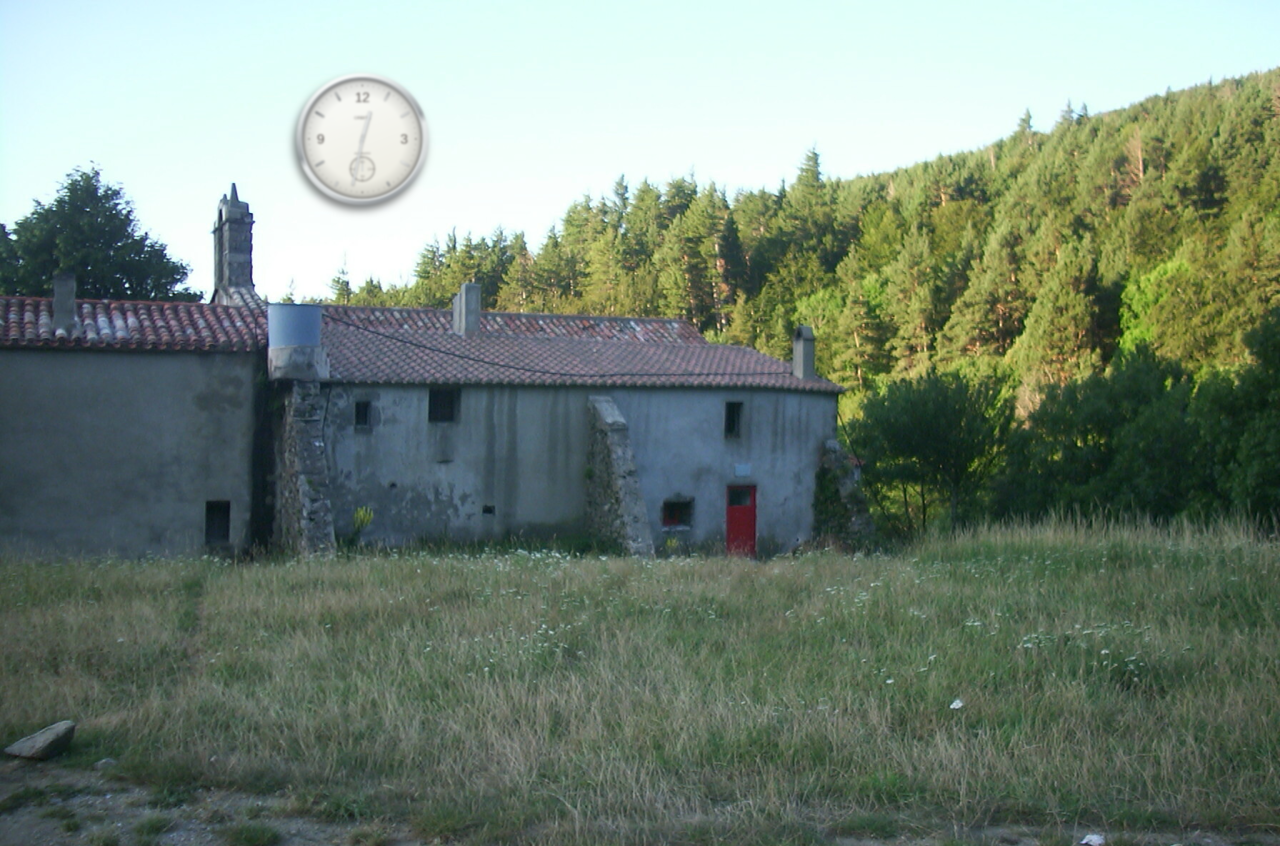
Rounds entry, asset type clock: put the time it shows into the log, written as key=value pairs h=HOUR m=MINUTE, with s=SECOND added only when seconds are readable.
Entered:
h=12 m=32
